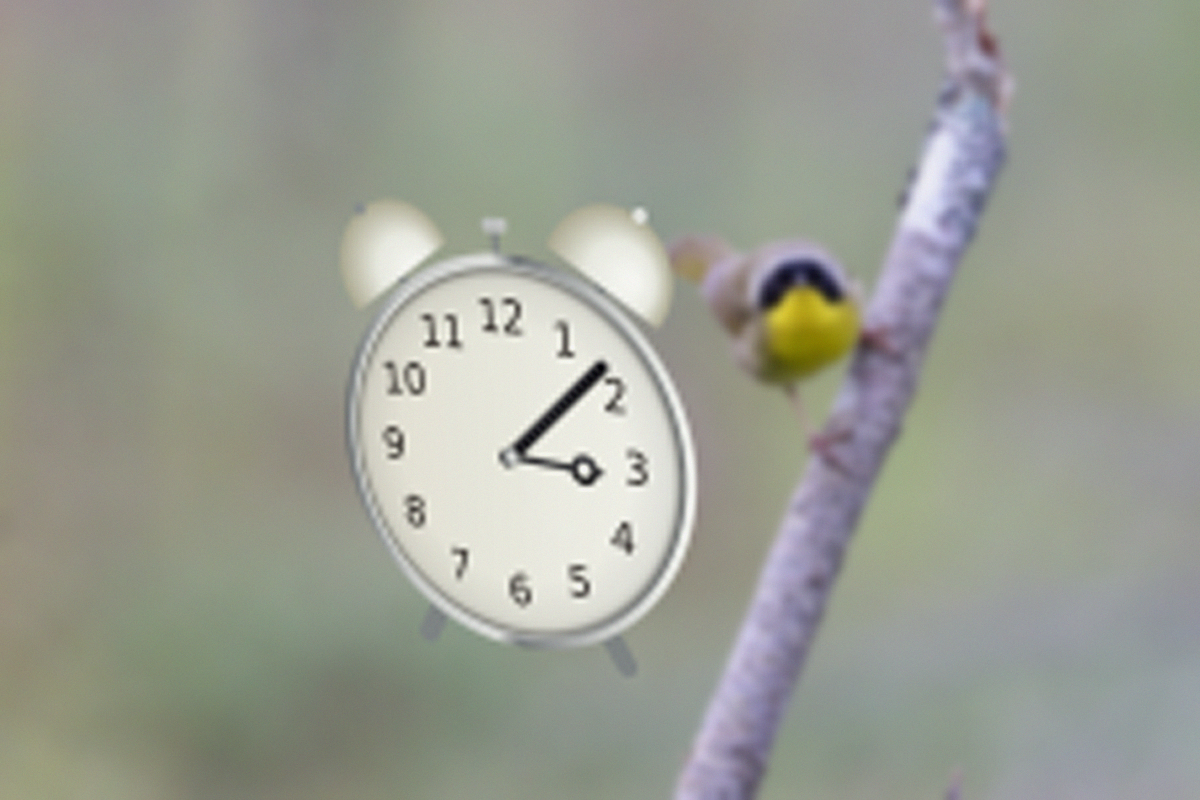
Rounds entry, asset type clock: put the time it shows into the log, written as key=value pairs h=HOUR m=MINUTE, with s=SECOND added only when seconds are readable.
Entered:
h=3 m=8
